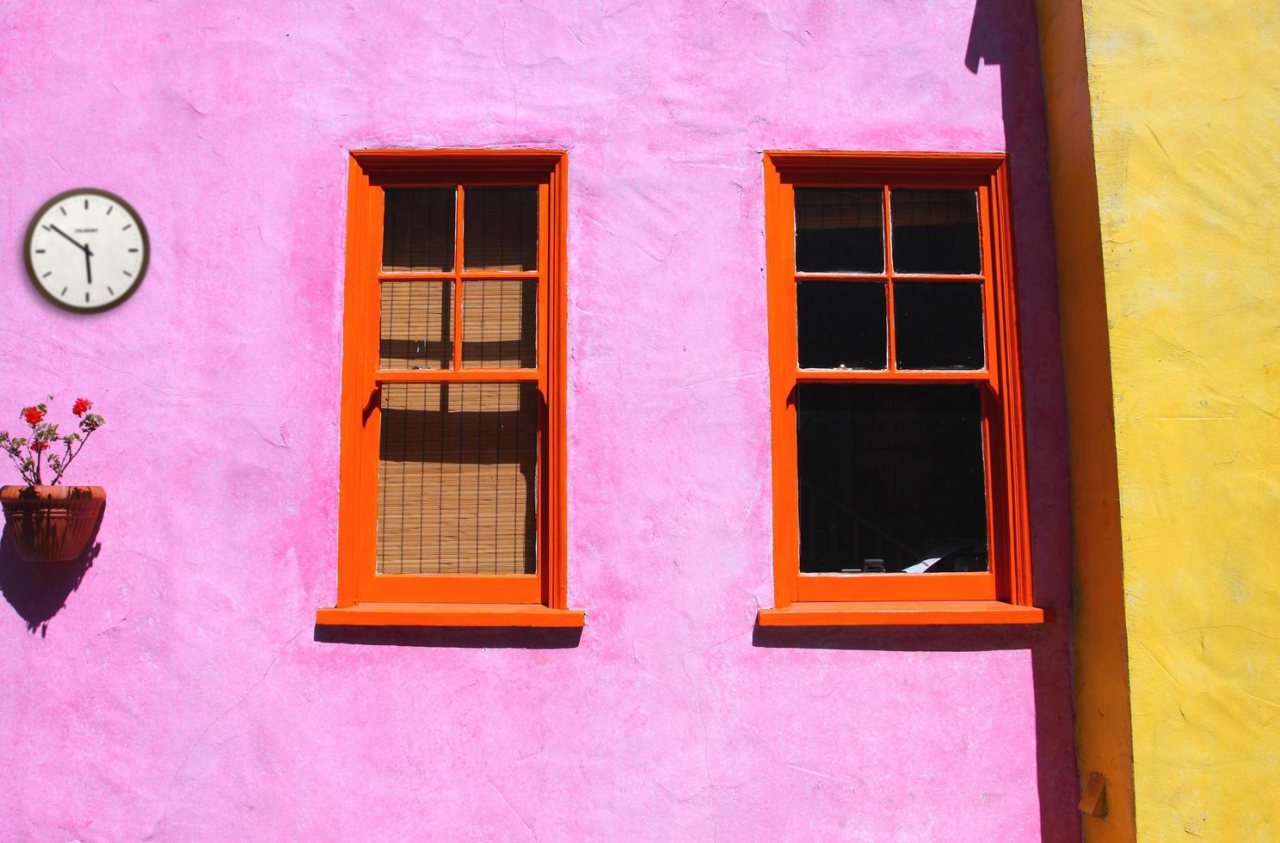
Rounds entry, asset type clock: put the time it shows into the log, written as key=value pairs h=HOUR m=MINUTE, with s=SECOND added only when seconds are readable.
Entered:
h=5 m=51
